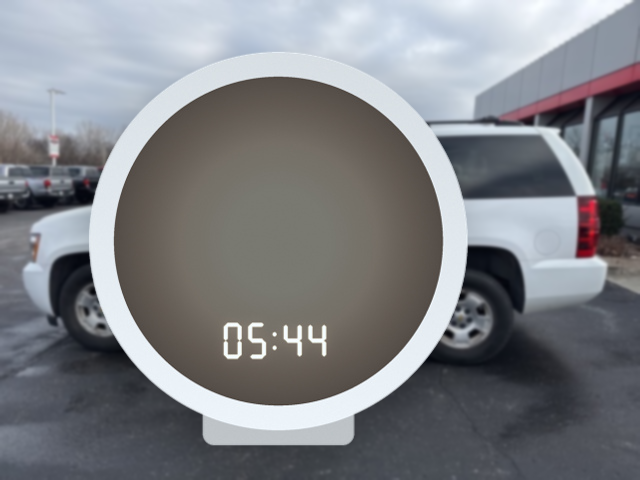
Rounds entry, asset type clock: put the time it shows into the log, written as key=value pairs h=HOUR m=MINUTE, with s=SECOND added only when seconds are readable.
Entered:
h=5 m=44
